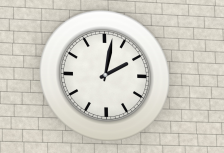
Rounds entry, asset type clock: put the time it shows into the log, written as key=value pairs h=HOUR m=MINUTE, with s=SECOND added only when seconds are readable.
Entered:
h=2 m=2
